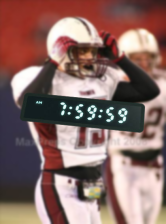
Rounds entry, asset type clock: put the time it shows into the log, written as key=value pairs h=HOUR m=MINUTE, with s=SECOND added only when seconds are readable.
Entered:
h=7 m=59 s=59
